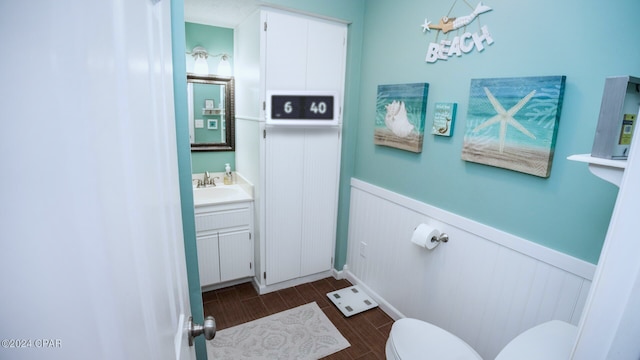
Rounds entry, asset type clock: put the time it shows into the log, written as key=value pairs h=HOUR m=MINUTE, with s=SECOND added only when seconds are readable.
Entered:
h=6 m=40
